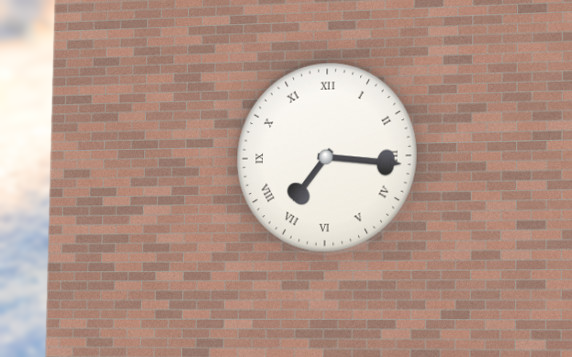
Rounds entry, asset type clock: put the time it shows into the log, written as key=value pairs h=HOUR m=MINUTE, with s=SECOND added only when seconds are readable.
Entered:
h=7 m=16
